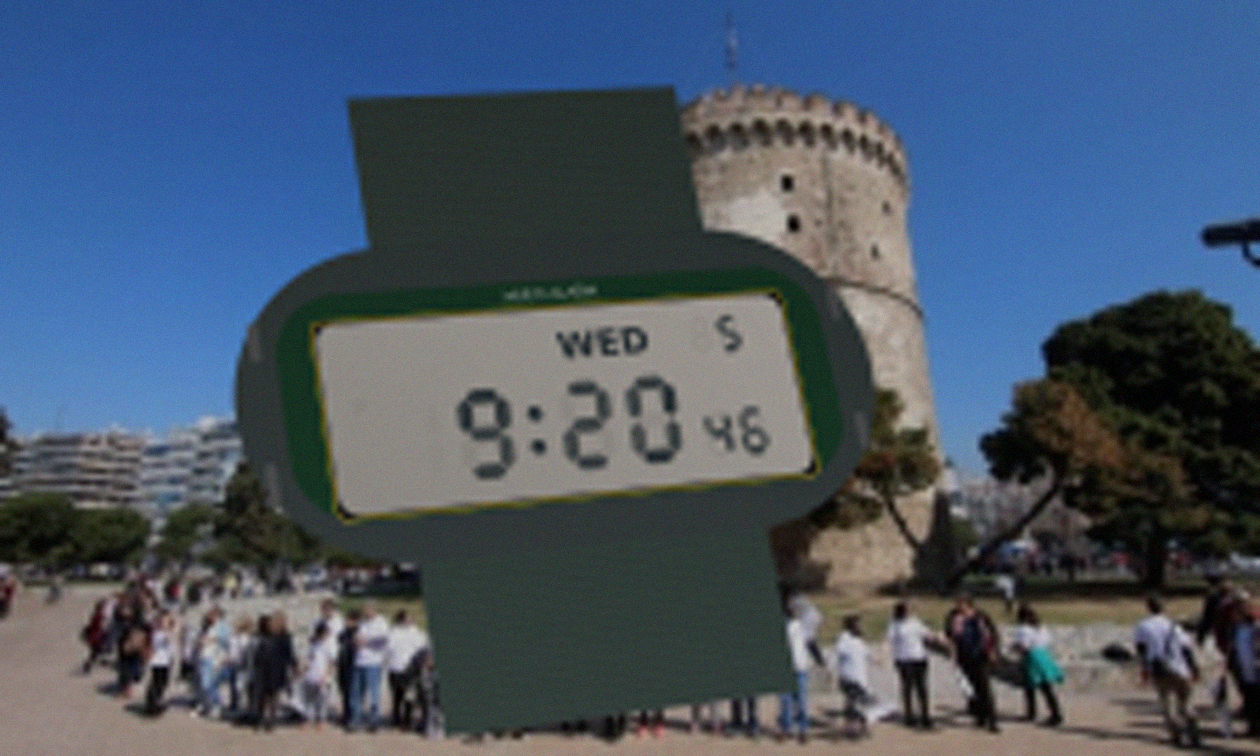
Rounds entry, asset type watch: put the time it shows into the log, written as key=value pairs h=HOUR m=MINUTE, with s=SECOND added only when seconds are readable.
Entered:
h=9 m=20 s=46
